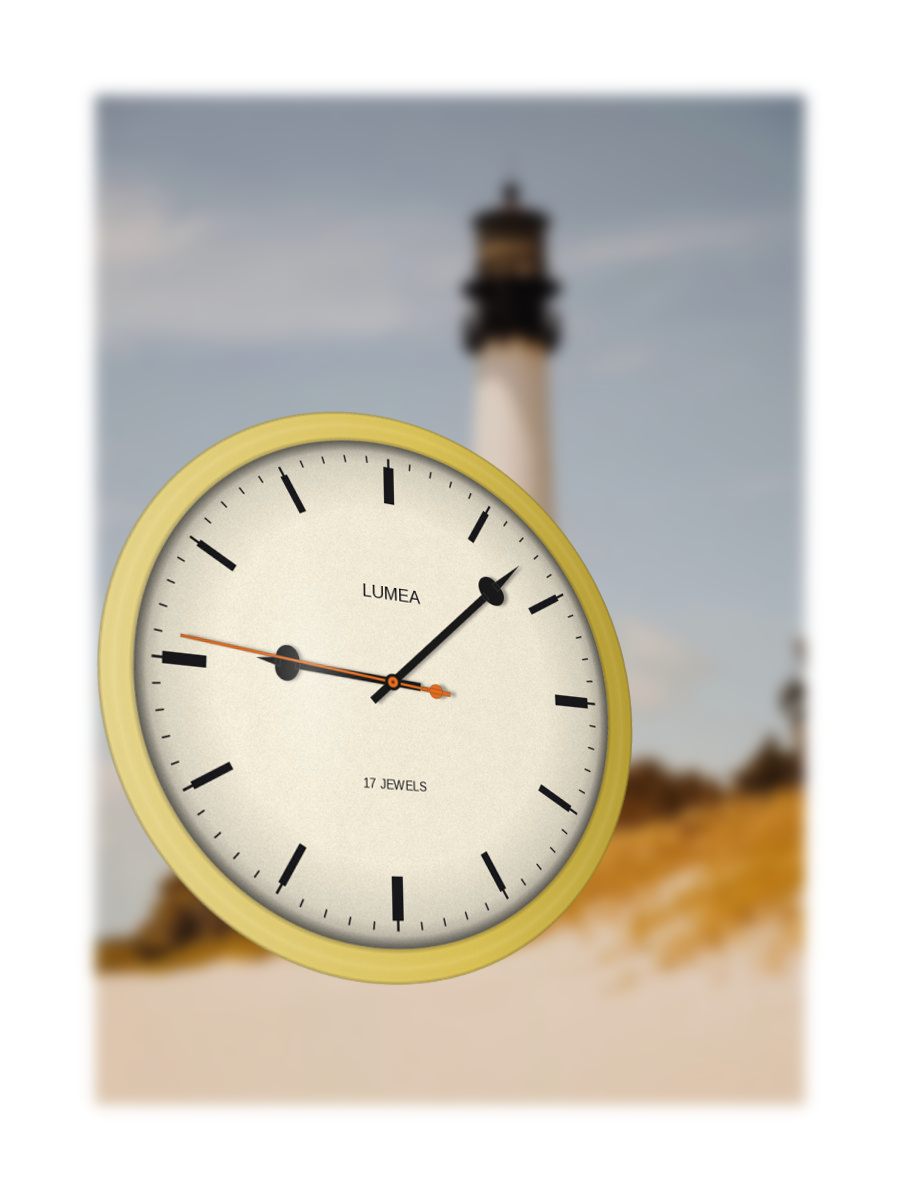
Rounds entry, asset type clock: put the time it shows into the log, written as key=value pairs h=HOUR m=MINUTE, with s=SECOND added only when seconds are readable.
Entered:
h=9 m=7 s=46
